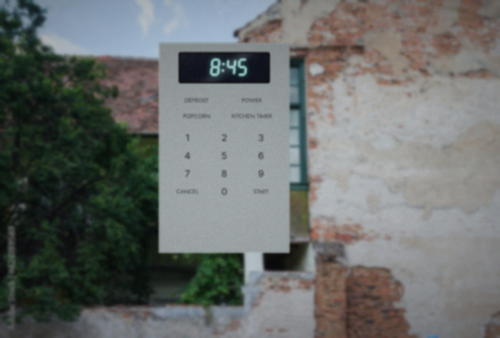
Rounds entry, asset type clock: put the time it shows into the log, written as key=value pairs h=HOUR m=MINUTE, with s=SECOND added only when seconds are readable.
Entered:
h=8 m=45
